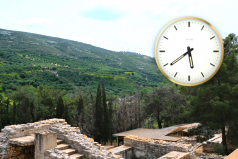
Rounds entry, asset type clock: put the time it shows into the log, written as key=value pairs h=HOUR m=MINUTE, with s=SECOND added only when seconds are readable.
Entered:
h=5 m=39
